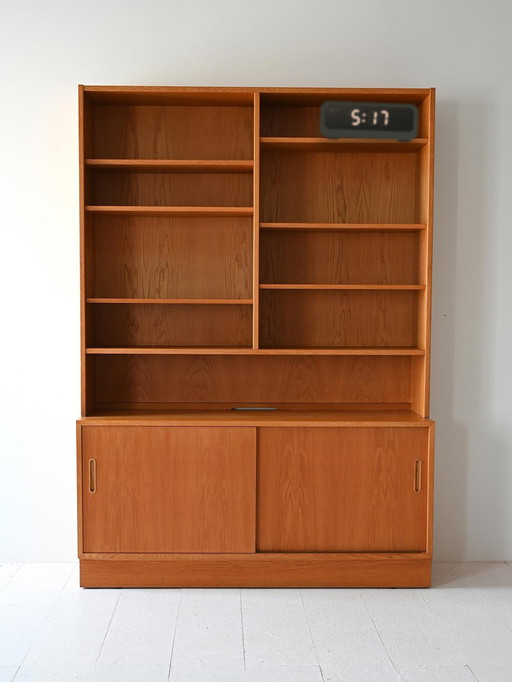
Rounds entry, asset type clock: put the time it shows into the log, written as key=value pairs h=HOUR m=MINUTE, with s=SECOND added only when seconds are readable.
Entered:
h=5 m=17
